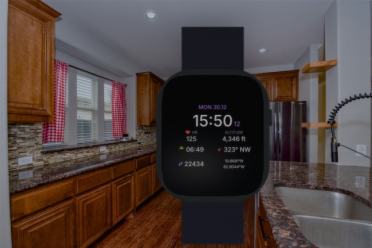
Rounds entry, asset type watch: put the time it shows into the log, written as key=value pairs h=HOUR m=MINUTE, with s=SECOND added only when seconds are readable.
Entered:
h=15 m=50
